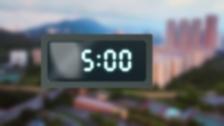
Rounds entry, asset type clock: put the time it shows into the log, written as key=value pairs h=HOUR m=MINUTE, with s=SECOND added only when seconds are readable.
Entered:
h=5 m=0
